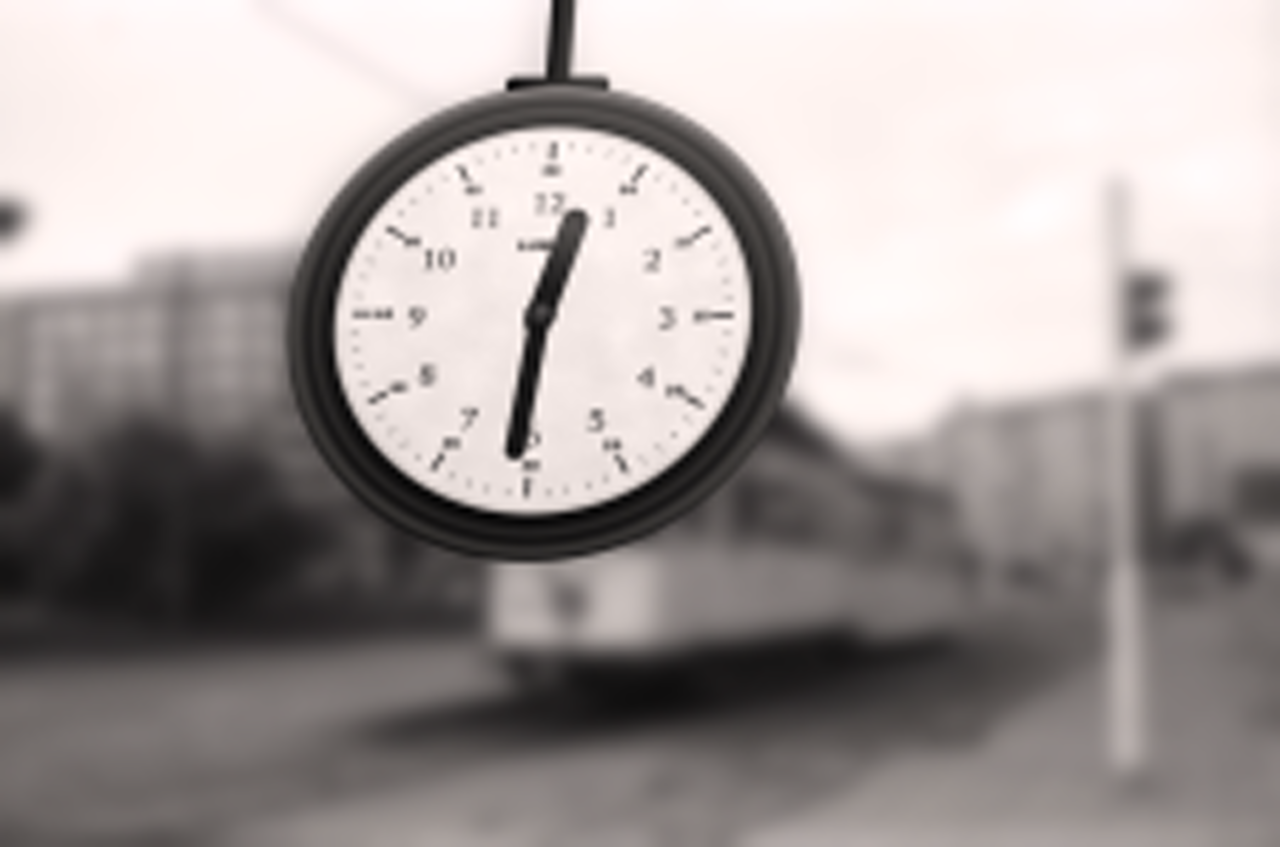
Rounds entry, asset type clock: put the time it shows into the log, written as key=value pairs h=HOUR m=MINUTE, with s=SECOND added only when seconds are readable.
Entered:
h=12 m=31
